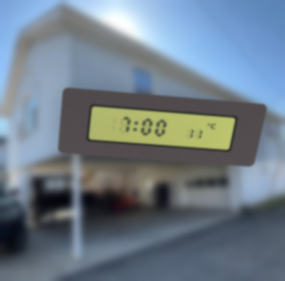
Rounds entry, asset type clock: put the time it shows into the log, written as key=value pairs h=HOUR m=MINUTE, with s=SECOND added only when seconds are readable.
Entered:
h=7 m=0
